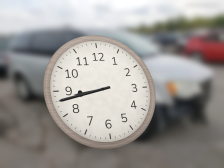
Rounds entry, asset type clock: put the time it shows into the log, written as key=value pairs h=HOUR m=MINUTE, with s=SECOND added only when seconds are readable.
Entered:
h=8 m=43
